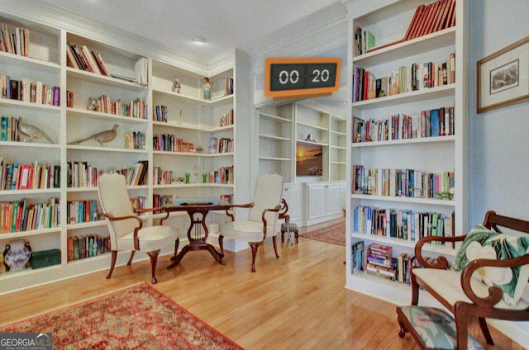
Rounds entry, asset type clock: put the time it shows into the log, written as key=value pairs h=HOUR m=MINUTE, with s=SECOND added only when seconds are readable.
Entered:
h=0 m=20
